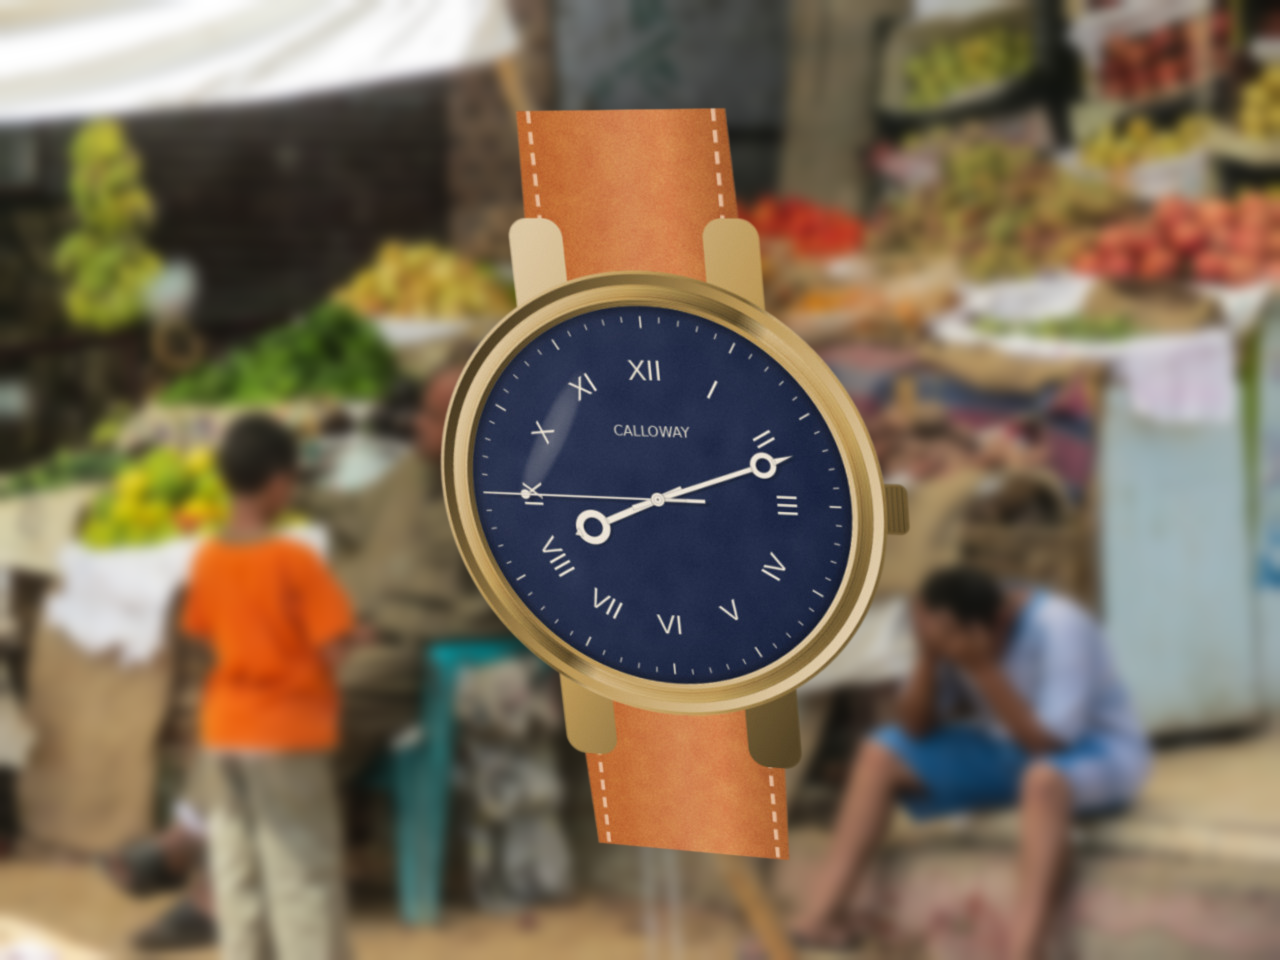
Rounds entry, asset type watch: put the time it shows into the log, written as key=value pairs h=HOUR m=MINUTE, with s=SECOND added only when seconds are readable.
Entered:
h=8 m=11 s=45
